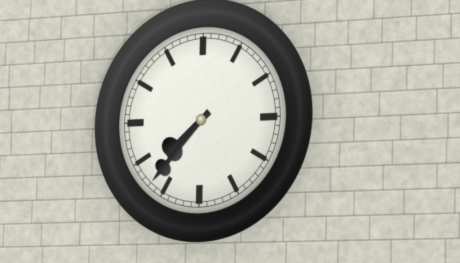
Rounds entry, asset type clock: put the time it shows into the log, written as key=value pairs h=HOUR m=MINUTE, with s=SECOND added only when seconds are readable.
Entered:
h=7 m=37
